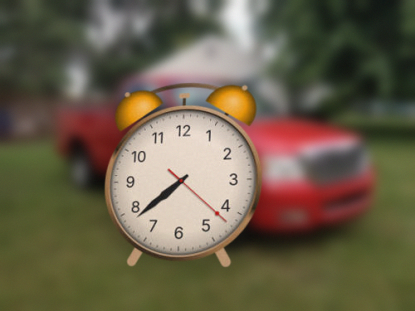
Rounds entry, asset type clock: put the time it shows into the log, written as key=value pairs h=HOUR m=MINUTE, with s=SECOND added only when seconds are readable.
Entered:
h=7 m=38 s=22
